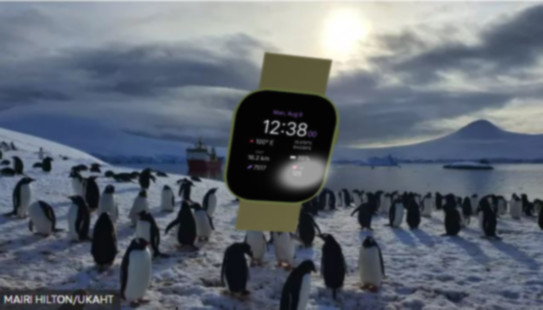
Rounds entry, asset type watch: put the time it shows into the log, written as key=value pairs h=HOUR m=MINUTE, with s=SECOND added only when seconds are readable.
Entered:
h=12 m=38
